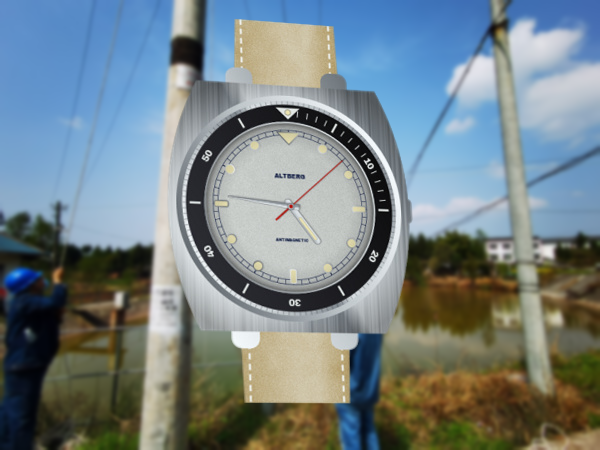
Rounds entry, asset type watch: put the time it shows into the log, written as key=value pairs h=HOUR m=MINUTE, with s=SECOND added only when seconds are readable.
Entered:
h=4 m=46 s=8
